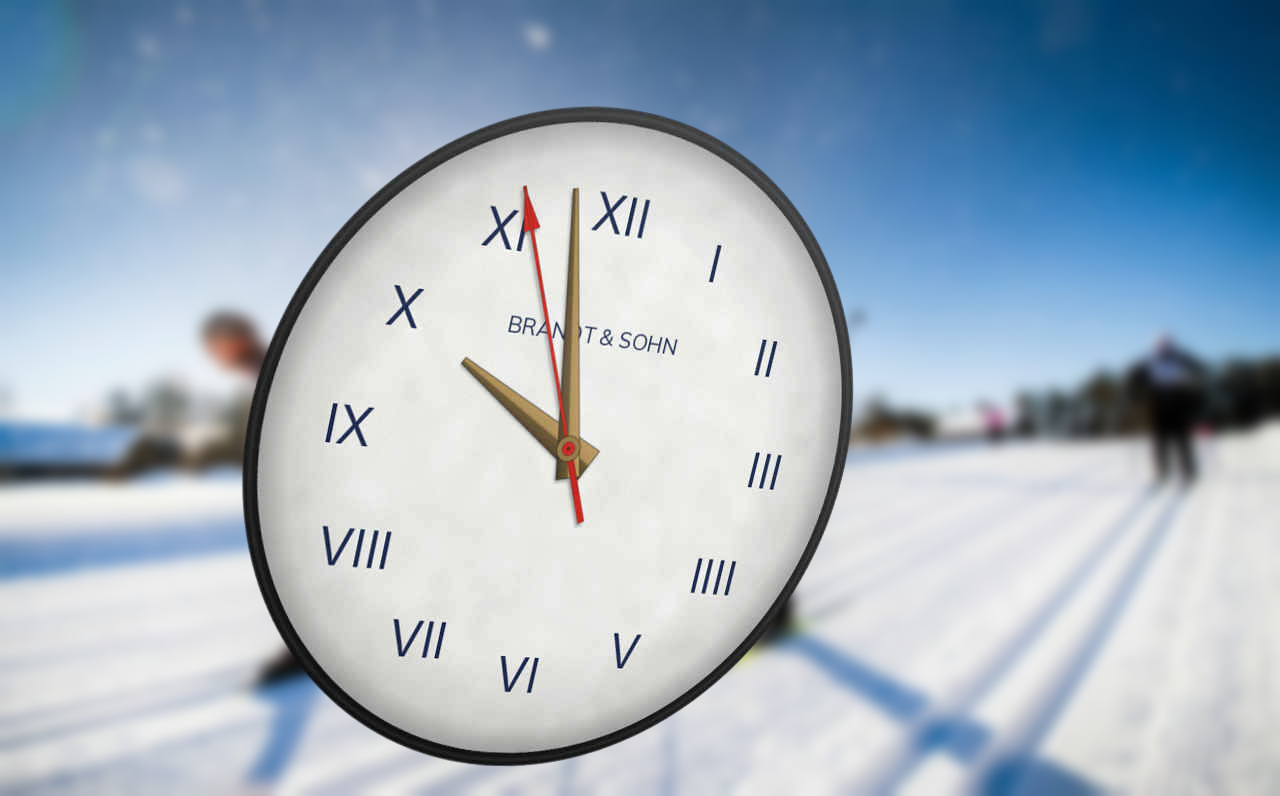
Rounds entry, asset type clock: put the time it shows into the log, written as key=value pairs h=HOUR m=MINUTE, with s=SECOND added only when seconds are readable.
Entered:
h=9 m=57 s=56
